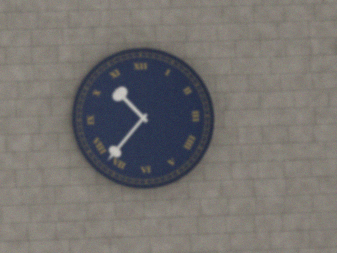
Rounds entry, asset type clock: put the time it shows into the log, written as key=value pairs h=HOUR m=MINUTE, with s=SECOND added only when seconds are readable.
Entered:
h=10 m=37
